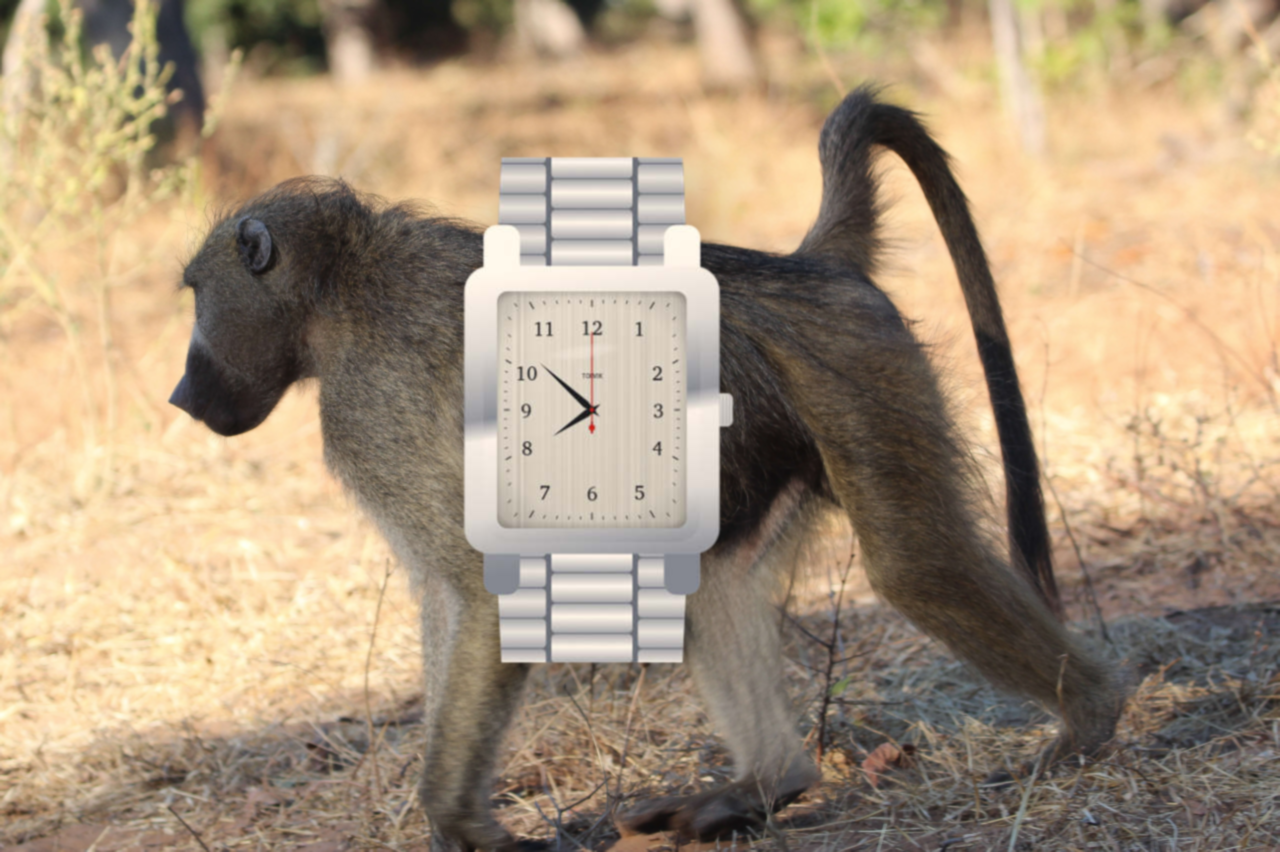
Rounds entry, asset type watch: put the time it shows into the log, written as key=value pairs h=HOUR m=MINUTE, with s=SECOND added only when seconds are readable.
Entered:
h=7 m=52 s=0
